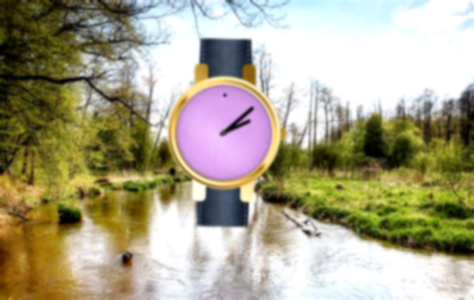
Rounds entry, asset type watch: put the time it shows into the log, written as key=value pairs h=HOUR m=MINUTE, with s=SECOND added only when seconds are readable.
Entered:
h=2 m=8
